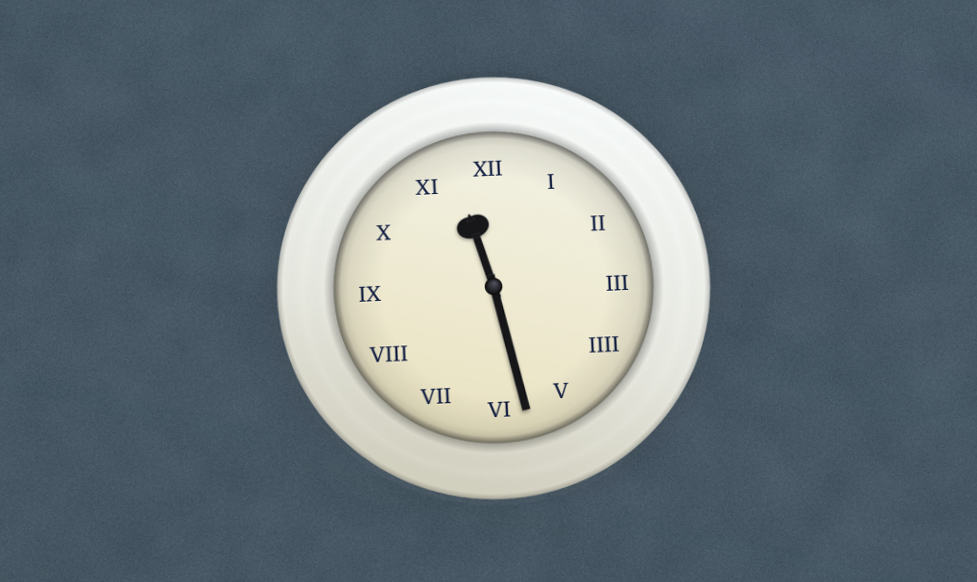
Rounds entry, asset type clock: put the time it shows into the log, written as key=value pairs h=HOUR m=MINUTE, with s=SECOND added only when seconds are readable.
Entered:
h=11 m=28
